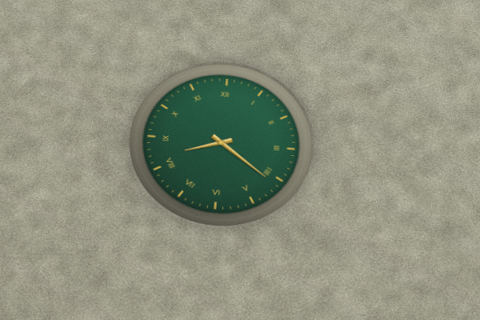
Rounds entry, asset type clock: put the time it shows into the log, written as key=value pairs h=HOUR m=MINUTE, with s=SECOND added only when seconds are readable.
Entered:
h=8 m=21
